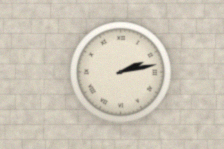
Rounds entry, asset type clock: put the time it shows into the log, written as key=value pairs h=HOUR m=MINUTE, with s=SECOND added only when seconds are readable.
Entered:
h=2 m=13
